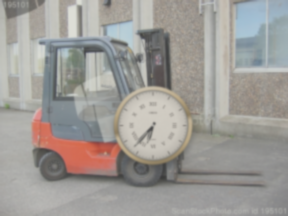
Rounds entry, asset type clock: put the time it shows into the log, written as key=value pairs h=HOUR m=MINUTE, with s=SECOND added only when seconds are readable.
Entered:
h=6 m=37
